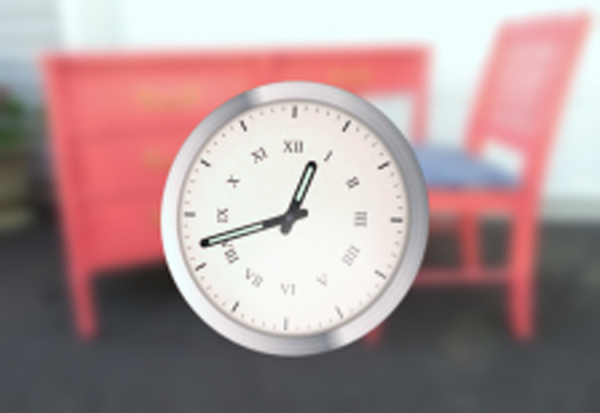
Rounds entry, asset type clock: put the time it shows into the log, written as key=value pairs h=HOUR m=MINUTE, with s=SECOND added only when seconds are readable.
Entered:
h=12 m=42
